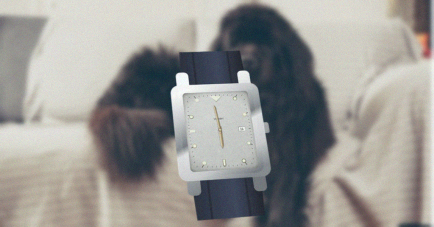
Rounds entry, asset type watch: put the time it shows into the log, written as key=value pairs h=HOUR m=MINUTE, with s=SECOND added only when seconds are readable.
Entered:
h=5 m=59
